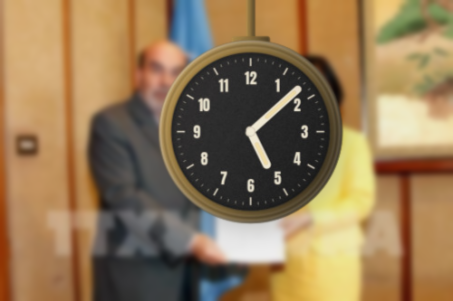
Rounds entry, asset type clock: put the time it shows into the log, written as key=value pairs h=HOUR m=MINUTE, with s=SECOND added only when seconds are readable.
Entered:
h=5 m=8
